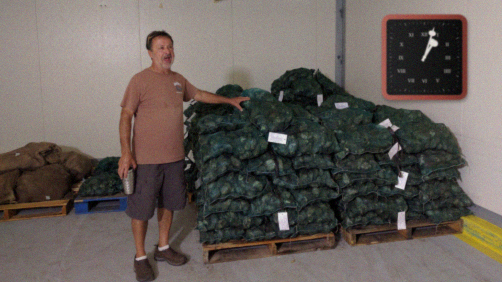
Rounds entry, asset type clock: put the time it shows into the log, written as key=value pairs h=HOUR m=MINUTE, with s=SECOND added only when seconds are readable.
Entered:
h=1 m=3
